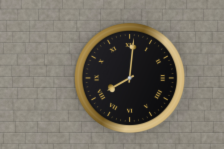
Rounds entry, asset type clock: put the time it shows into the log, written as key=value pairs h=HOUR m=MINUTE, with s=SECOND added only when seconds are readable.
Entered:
h=8 m=1
